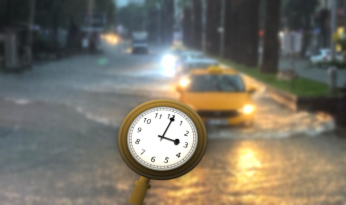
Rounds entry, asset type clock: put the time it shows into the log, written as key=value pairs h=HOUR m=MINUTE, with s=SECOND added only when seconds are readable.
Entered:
h=3 m=1
